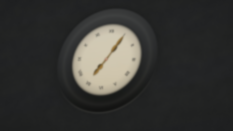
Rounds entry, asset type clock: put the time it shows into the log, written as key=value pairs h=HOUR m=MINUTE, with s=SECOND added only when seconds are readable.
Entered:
h=7 m=5
